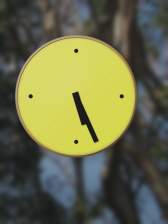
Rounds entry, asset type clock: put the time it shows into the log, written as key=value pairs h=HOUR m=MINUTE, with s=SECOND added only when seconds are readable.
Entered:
h=5 m=26
